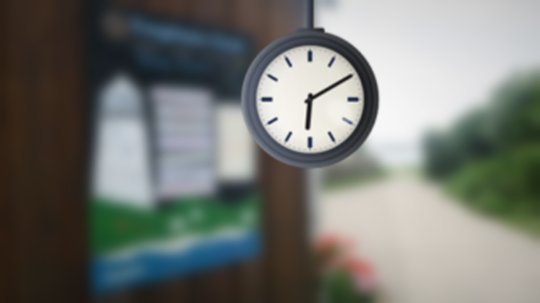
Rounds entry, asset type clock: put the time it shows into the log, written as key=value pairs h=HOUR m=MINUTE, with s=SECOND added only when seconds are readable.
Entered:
h=6 m=10
